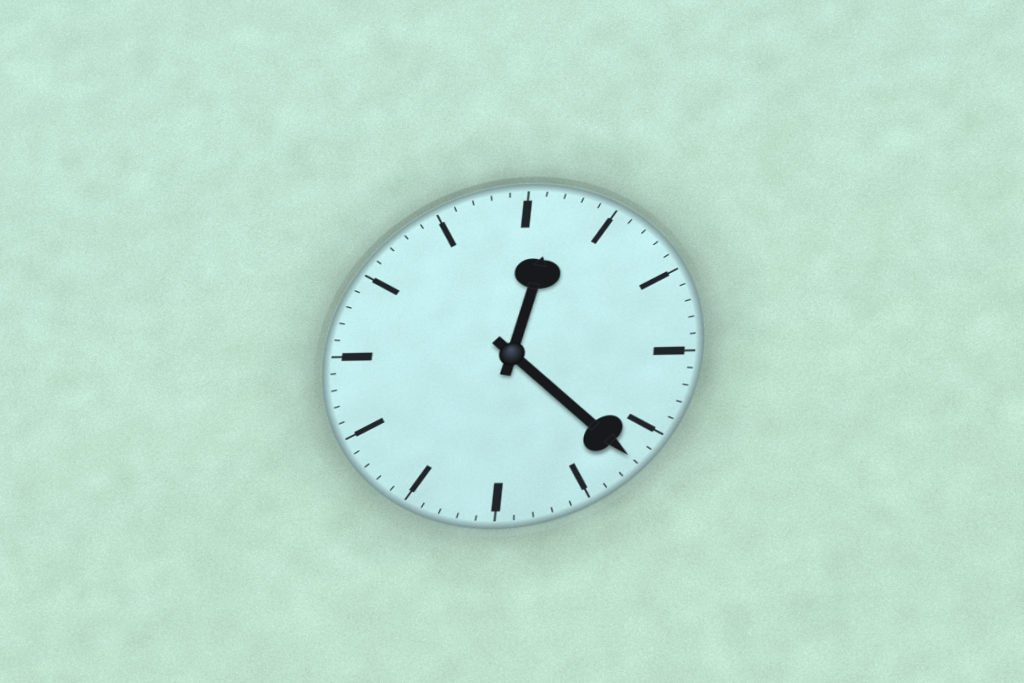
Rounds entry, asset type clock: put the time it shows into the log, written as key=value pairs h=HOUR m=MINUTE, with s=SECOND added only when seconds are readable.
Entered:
h=12 m=22
